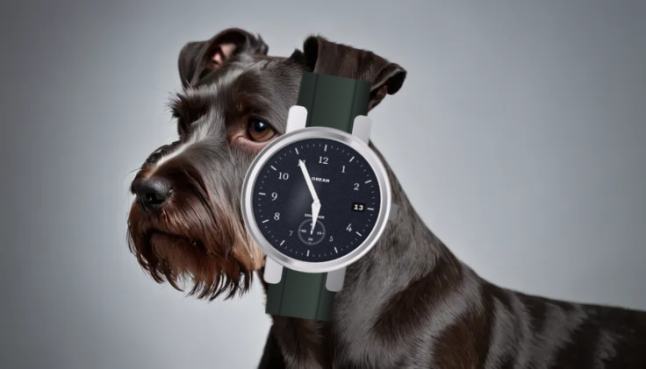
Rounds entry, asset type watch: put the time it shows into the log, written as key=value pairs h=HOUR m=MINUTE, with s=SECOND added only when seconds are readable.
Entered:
h=5 m=55
